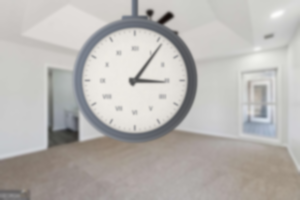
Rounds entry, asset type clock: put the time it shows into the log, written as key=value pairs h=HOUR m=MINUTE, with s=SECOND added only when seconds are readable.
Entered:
h=3 m=6
